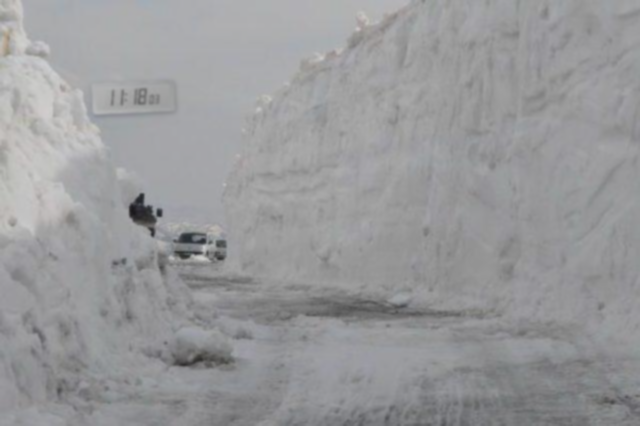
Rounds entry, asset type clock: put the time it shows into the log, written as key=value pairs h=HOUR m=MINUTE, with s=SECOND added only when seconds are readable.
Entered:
h=11 m=18
